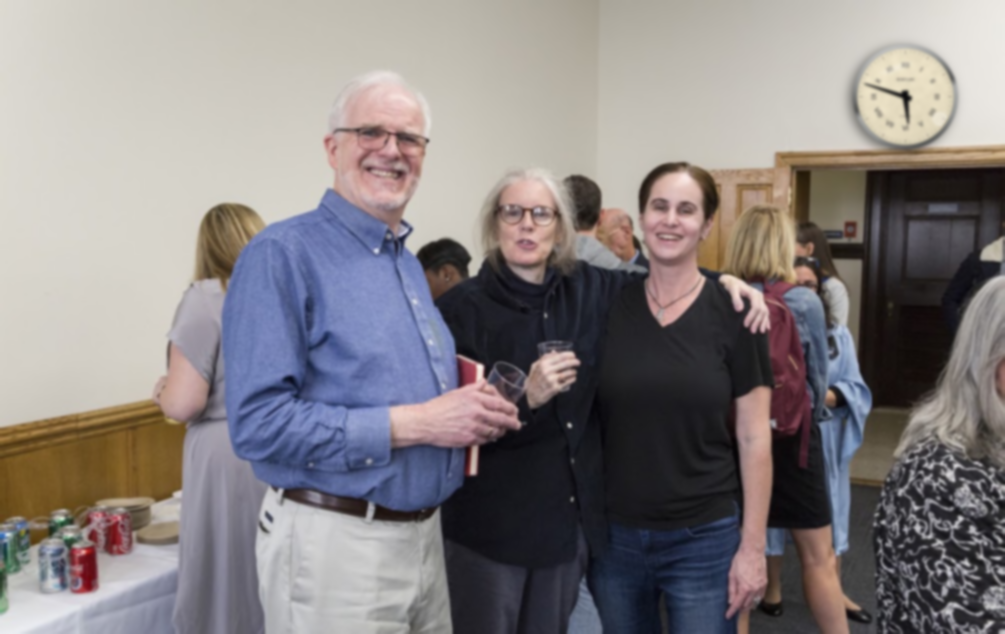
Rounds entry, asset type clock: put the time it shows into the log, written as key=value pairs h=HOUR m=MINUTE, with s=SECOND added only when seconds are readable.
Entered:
h=5 m=48
